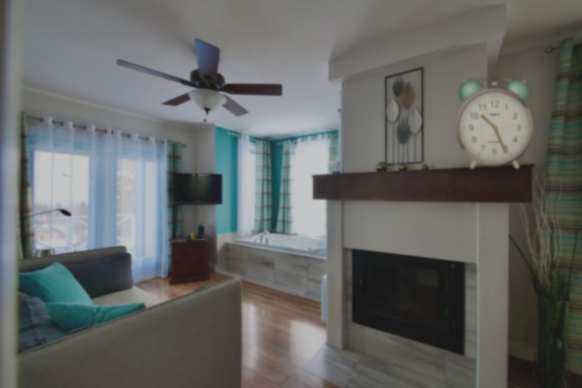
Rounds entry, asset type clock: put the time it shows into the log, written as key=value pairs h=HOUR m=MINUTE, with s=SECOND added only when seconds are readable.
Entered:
h=10 m=26
